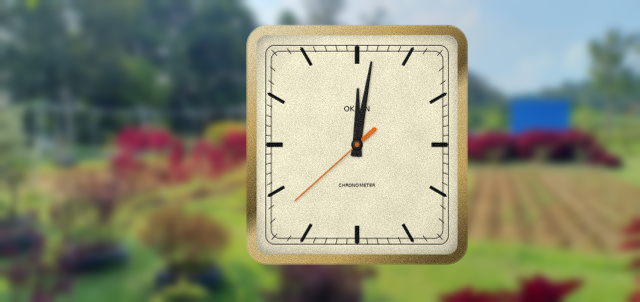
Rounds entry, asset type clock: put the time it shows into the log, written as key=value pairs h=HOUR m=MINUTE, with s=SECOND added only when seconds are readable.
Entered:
h=12 m=1 s=38
